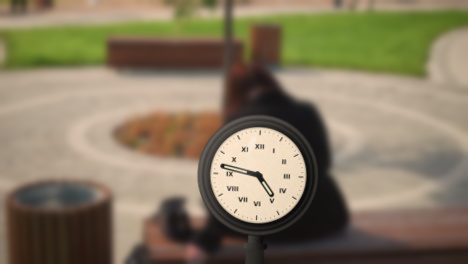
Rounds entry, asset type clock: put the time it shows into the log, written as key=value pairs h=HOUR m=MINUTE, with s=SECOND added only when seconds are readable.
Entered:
h=4 m=47
